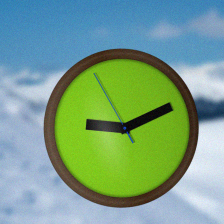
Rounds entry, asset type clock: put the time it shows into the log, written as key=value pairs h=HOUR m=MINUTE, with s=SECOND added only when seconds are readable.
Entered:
h=9 m=10 s=55
